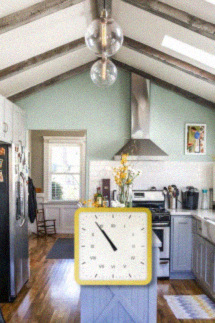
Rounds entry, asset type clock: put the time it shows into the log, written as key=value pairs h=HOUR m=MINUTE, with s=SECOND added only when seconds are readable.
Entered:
h=10 m=54
